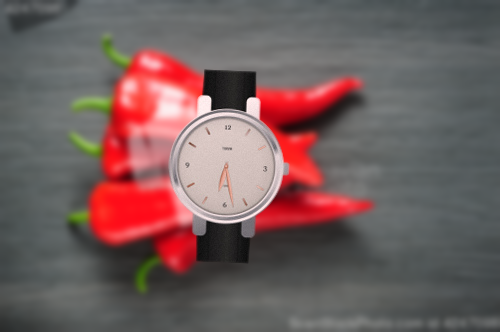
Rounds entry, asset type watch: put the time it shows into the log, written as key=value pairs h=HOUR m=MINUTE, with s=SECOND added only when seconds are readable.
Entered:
h=6 m=28
